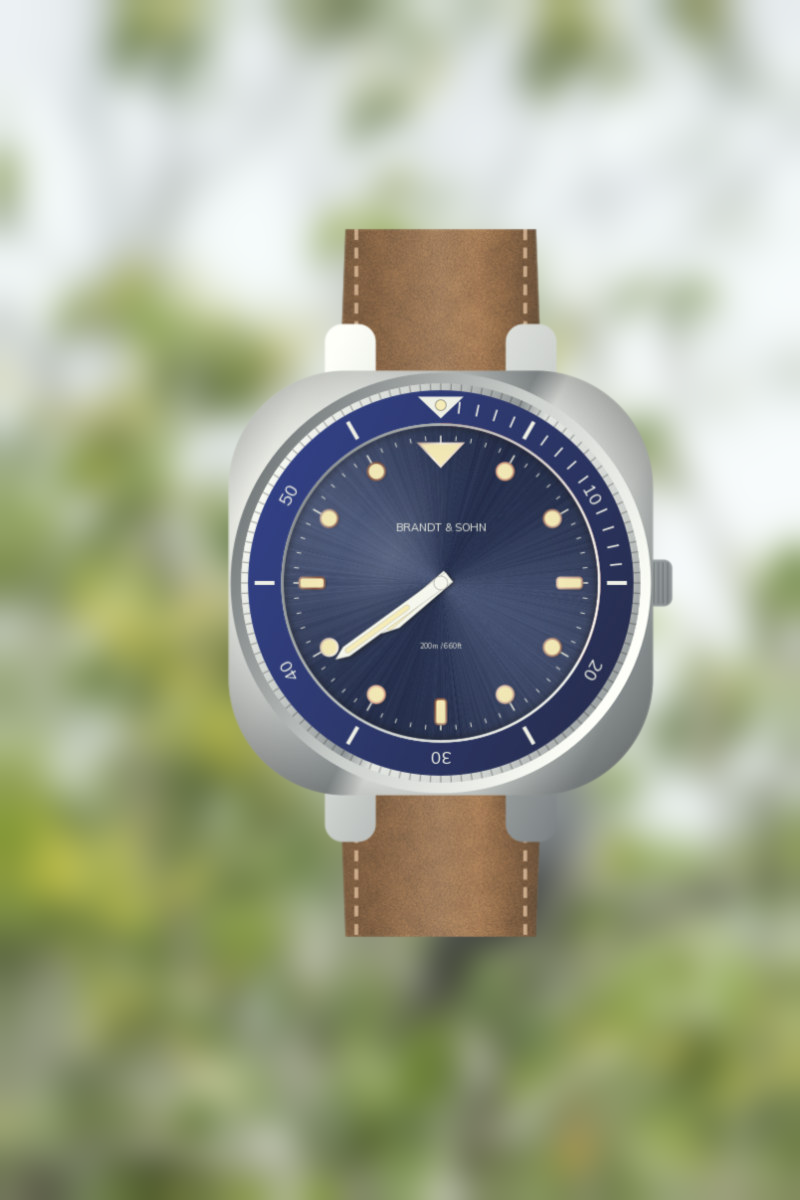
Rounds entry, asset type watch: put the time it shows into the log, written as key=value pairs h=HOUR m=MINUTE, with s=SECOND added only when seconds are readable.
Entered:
h=7 m=39
